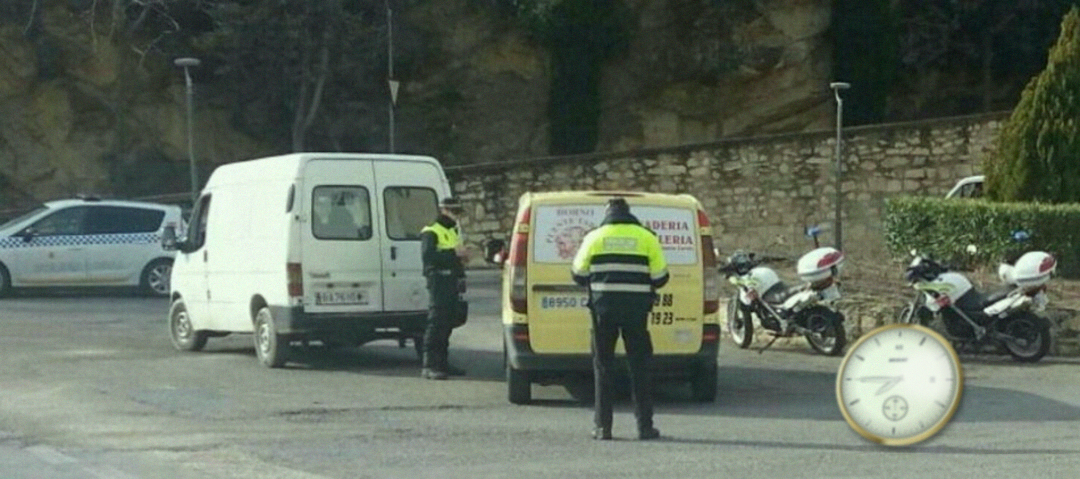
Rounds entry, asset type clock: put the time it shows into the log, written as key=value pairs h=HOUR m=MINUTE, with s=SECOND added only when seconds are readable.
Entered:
h=7 m=45
